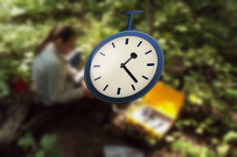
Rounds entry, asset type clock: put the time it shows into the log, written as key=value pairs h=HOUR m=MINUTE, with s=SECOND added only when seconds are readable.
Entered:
h=1 m=23
